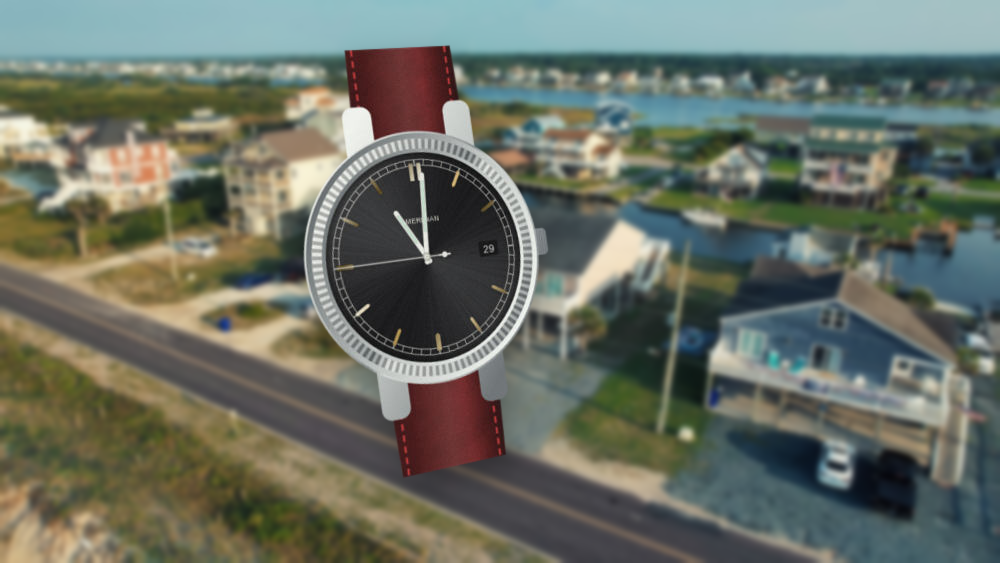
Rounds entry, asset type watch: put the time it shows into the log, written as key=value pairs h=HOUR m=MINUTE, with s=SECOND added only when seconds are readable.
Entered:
h=11 m=0 s=45
